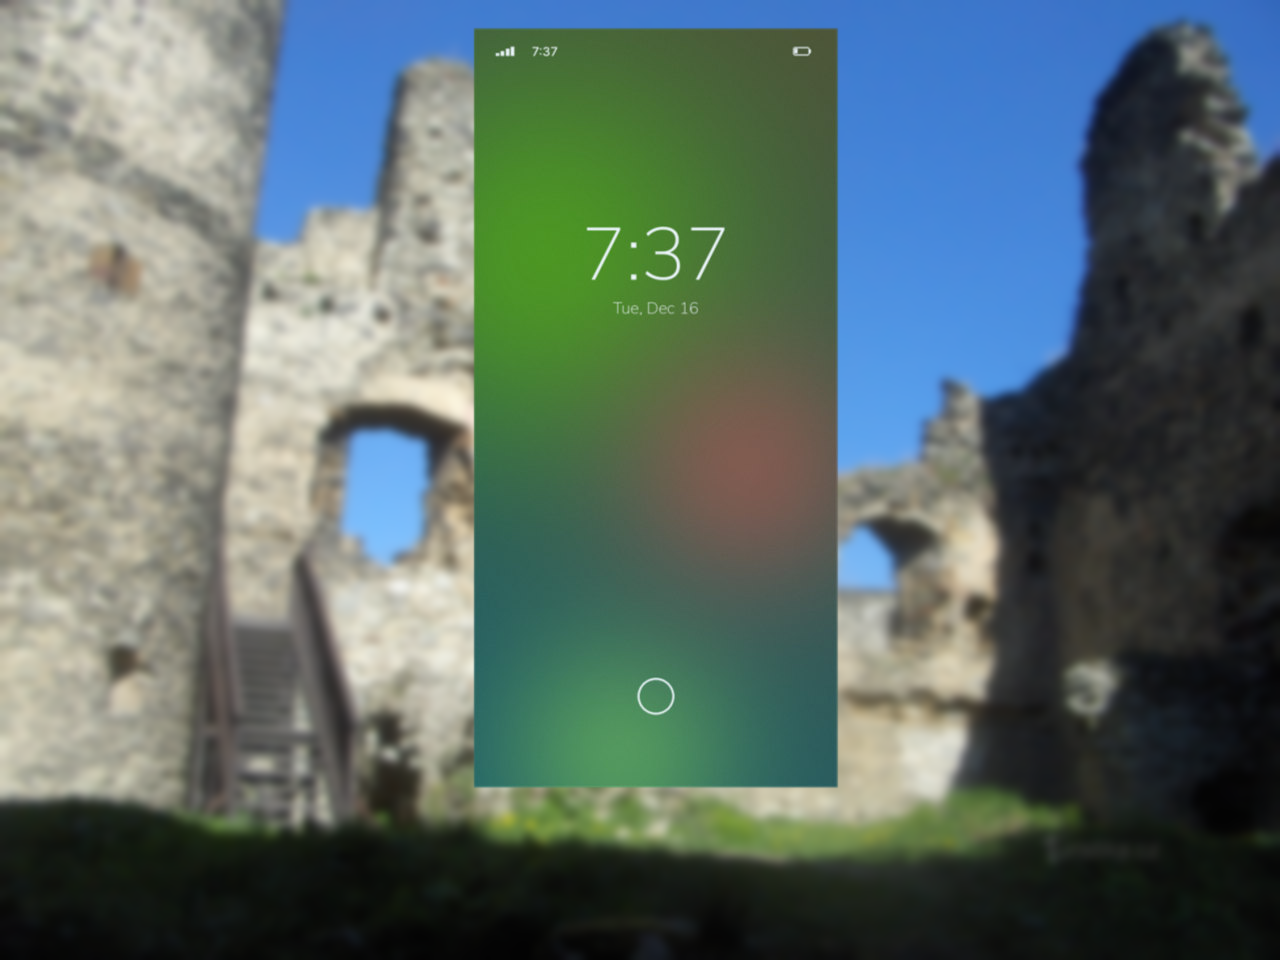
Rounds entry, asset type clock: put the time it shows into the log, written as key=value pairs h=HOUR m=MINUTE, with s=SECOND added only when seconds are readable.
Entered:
h=7 m=37
